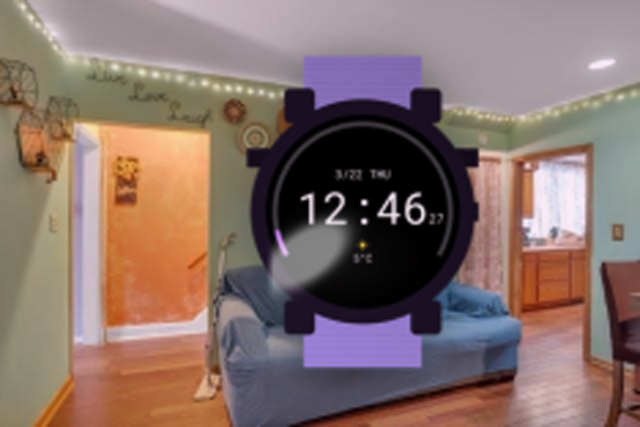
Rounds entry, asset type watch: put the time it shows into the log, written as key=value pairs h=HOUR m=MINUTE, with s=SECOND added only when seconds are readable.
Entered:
h=12 m=46
